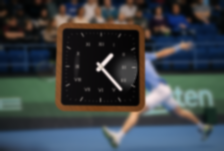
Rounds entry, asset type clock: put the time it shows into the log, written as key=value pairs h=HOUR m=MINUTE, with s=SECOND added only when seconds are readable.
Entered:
h=1 m=23
